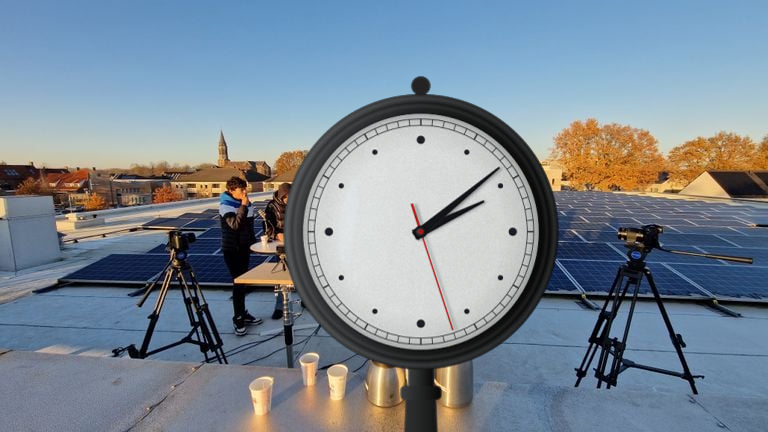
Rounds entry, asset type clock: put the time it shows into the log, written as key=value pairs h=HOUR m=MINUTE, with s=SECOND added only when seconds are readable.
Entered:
h=2 m=8 s=27
